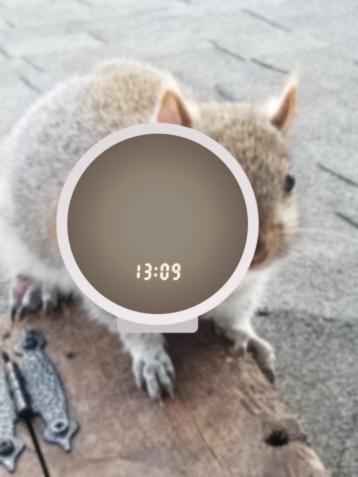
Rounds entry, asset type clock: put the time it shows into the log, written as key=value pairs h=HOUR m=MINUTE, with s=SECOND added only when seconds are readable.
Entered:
h=13 m=9
